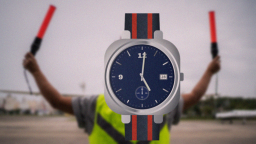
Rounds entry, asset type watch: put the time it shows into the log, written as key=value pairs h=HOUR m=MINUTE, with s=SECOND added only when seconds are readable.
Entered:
h=5 m=1
